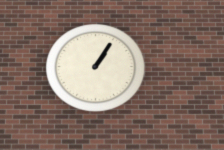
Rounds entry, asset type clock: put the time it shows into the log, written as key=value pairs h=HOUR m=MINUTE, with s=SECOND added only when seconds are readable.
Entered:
h=1 m=5
